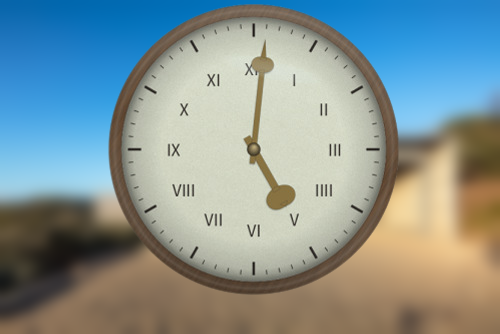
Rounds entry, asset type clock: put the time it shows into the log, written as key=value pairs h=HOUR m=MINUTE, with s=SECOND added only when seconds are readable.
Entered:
h=5 m=1
